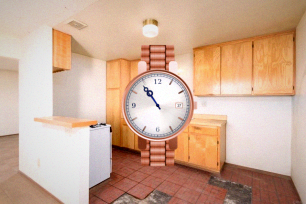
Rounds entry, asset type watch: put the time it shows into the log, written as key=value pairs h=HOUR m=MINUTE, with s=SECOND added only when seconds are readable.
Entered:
h=10 m=54
